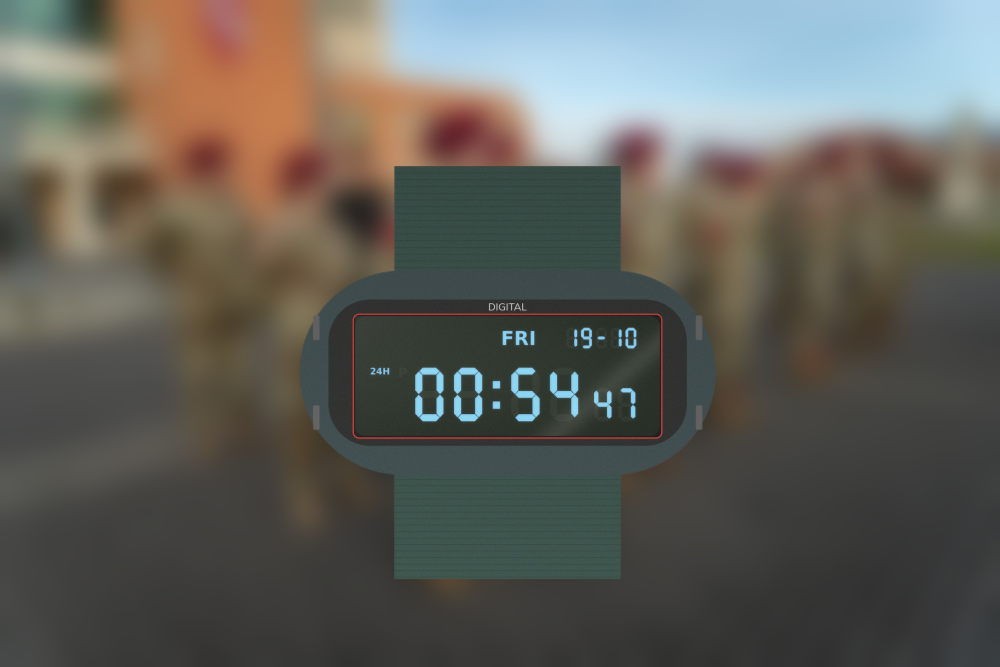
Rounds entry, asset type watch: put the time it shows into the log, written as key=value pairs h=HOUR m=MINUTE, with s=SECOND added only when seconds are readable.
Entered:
h=0 m=54 s=47
